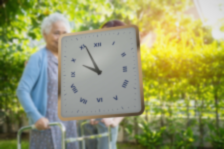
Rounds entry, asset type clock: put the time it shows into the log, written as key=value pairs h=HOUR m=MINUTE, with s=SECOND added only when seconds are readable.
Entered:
h=9 m=56
